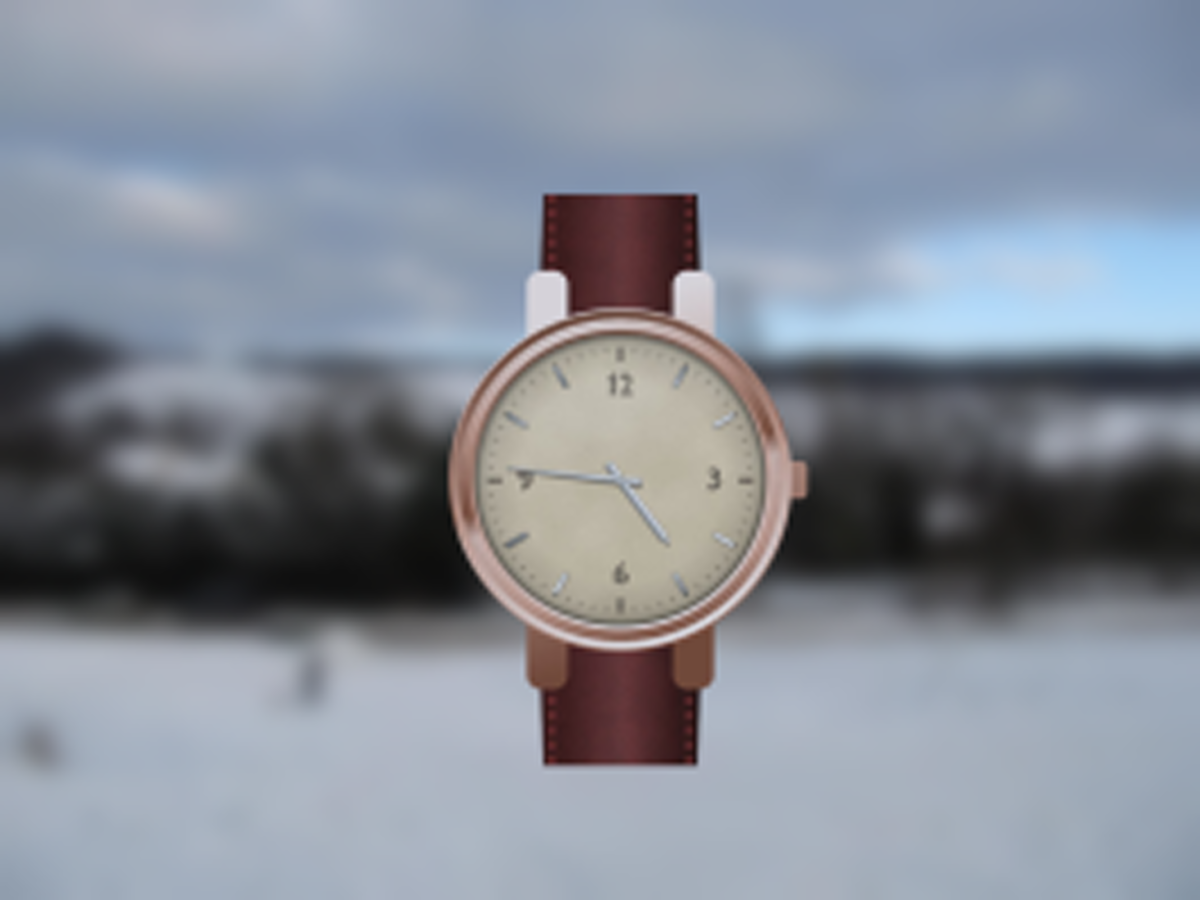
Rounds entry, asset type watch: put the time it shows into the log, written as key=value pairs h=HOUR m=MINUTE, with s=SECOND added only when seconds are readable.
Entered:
h=4 m=46
